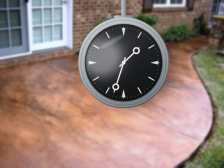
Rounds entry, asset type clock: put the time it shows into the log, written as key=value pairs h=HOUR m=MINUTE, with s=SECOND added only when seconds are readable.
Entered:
h=1 m=33
